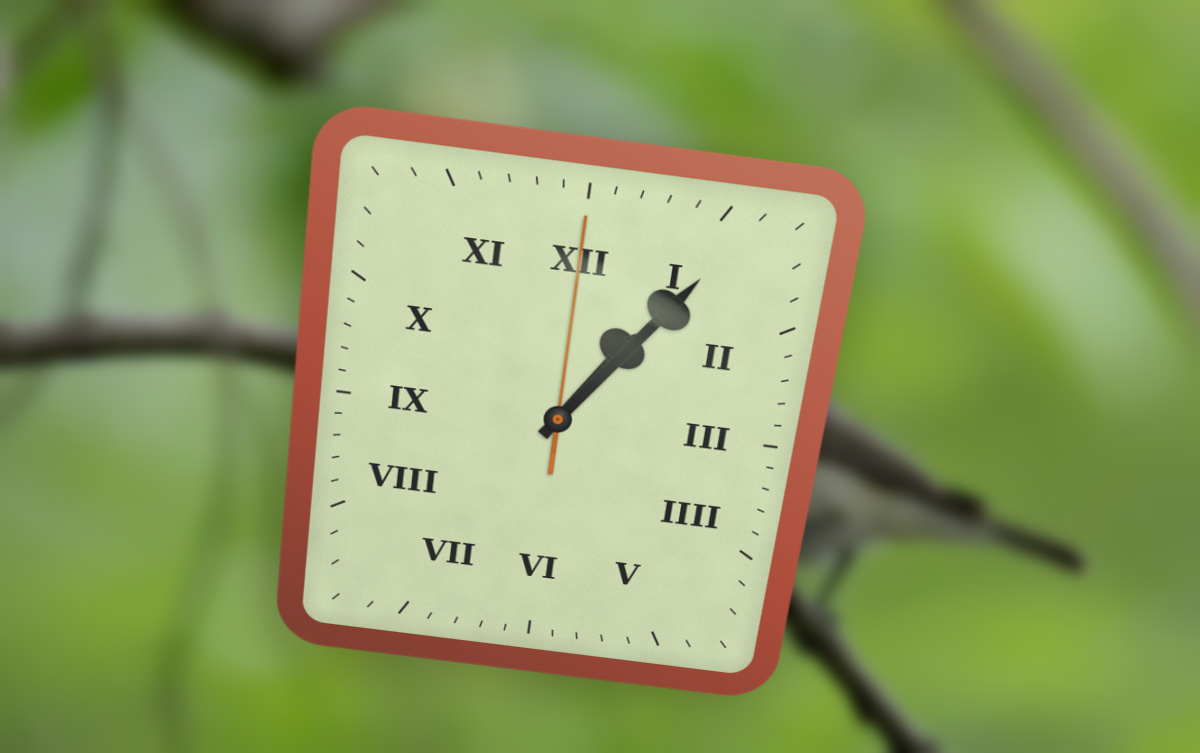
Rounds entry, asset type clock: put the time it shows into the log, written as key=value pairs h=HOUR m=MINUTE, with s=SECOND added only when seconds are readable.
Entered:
h=1 m=6 s=0
